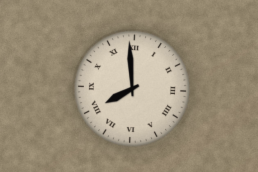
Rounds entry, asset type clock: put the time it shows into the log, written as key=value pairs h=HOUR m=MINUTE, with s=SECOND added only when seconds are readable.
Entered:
h=7 m=59
